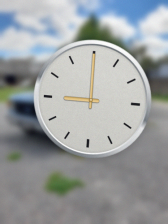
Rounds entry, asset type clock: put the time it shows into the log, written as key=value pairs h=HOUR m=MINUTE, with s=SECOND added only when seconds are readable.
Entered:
h=9 m=0
